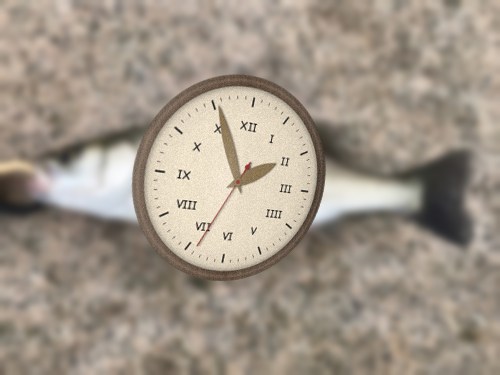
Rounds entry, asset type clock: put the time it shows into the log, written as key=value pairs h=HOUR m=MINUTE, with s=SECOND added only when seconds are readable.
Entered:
h=1 m=55 s=34
